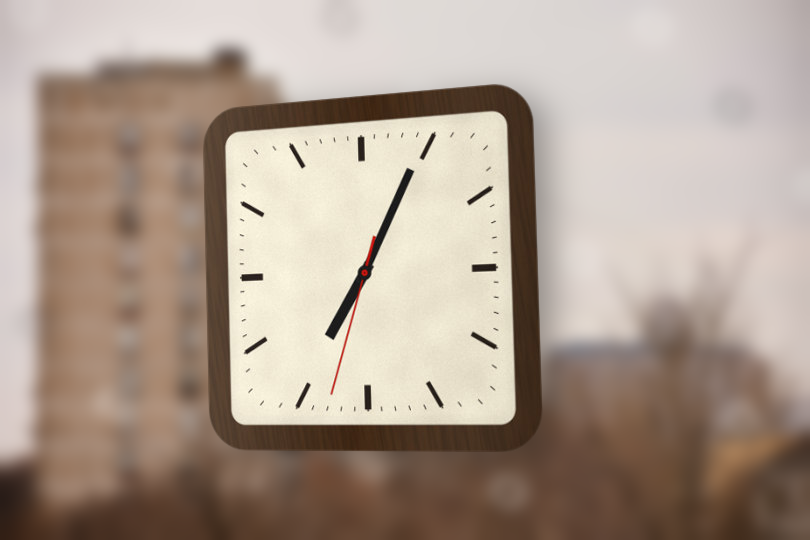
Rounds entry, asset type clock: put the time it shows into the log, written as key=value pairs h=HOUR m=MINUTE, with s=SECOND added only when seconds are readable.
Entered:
h=7 m=4 s=33
